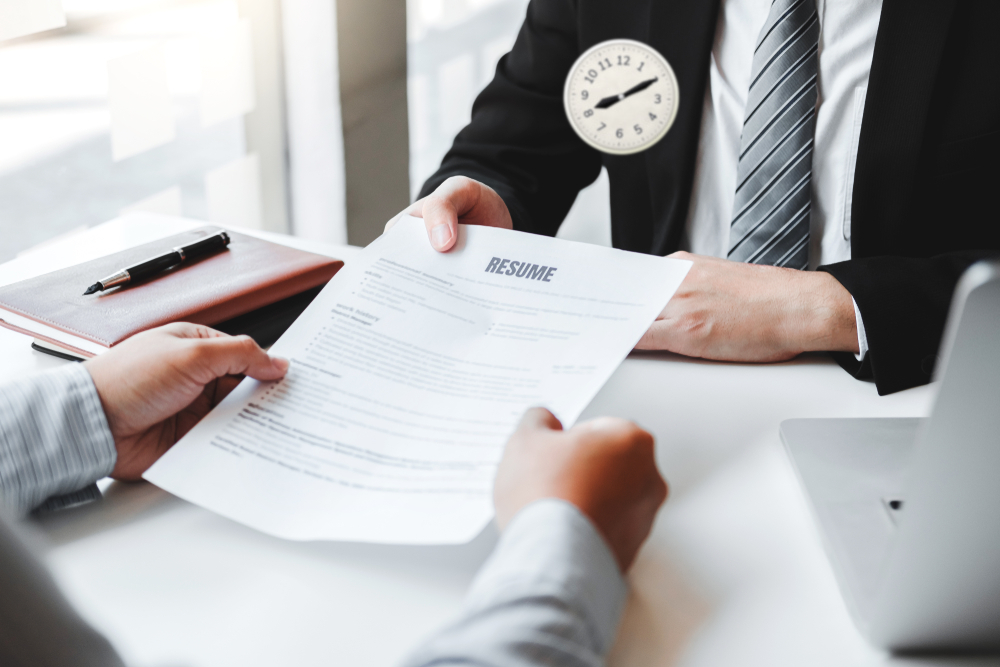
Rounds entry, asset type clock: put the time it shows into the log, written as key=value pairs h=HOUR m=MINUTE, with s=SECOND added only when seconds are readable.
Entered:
h=8 m=10
